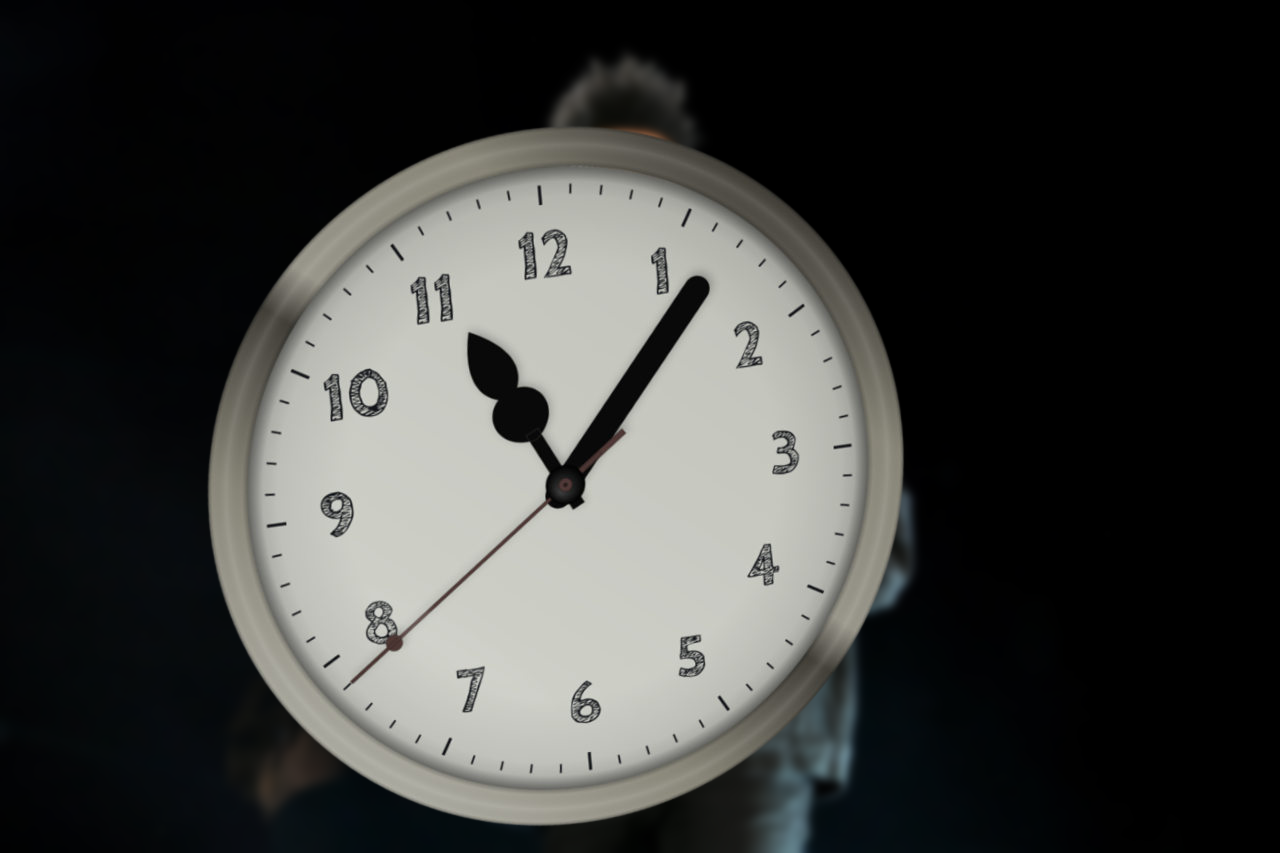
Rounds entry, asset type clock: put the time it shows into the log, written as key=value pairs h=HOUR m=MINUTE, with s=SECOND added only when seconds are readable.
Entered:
h=11 m=6 s=39
